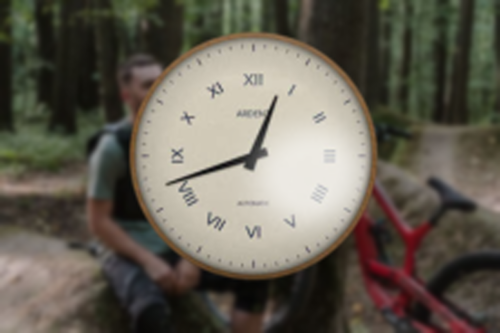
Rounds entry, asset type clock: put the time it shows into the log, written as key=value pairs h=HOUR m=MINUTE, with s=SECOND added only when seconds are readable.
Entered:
h=12 m=42
